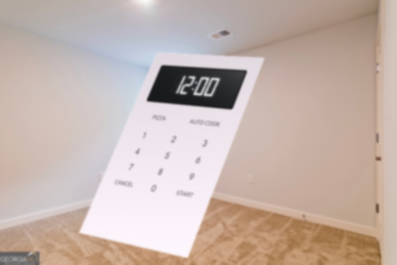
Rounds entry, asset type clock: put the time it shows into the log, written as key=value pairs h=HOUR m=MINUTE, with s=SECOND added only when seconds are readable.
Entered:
h=12 m=0
